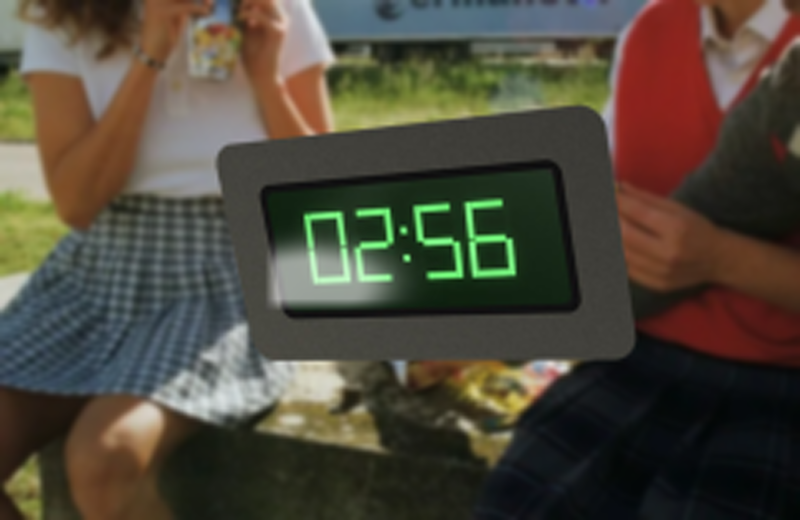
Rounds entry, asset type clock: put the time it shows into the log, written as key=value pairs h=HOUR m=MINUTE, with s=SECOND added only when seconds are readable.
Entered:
h=2 m=56
